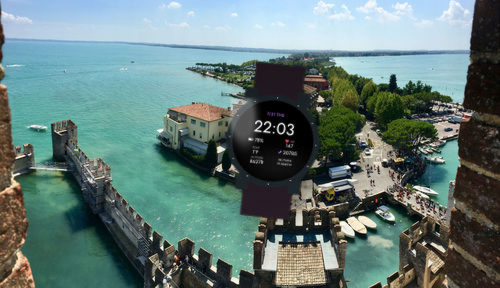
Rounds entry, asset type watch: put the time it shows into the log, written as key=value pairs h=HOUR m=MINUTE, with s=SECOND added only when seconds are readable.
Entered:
h=22 m=3
